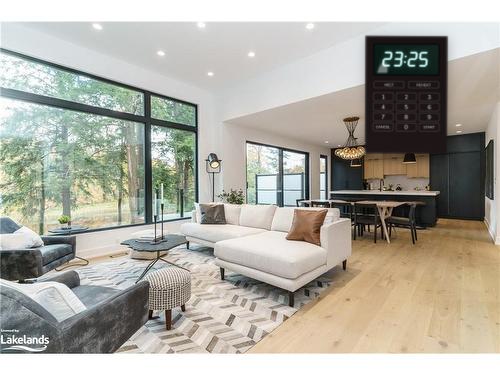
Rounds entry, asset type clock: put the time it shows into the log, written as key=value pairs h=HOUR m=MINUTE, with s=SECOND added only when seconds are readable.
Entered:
h=23 m=25
